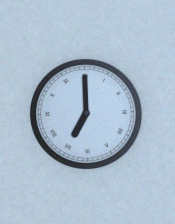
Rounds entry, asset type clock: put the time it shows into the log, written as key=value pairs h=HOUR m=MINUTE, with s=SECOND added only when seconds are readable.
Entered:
h=7 m=0
